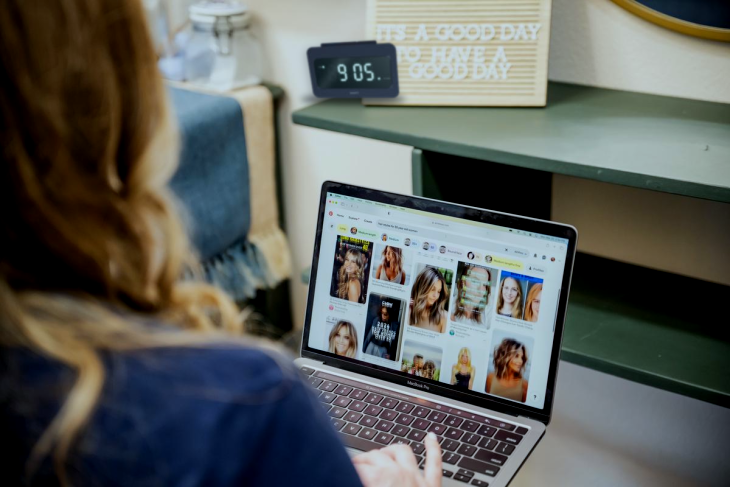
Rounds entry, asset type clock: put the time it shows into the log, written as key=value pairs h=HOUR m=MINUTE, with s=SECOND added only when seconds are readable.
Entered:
h=9 m=5
